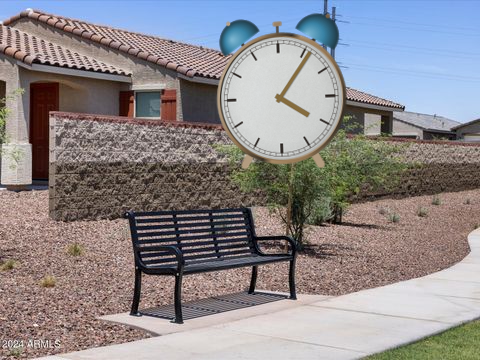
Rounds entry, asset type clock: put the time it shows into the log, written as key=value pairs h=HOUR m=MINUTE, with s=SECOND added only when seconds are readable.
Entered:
h=4 m=6
